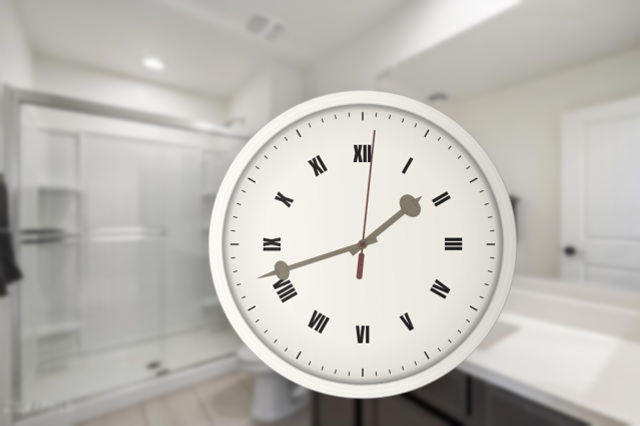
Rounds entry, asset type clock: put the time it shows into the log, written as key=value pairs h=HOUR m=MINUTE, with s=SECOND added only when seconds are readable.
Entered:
h=1 m=42 s=1
